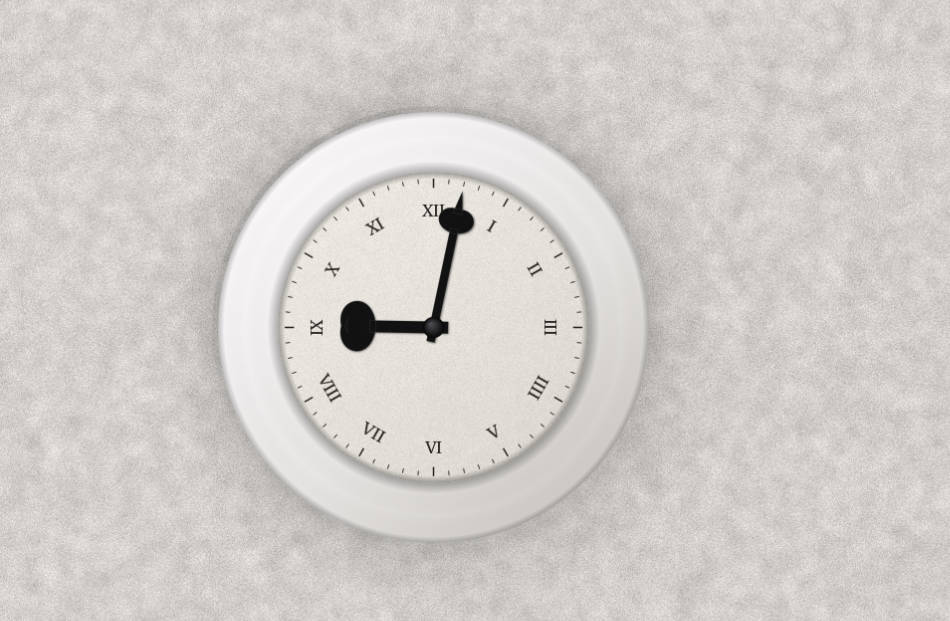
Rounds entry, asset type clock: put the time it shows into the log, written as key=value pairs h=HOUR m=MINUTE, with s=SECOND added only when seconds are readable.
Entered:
h=9 m=2
